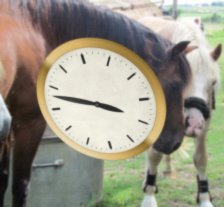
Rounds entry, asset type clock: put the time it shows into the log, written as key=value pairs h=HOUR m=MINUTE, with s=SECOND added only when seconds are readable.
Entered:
h=3 m=48
